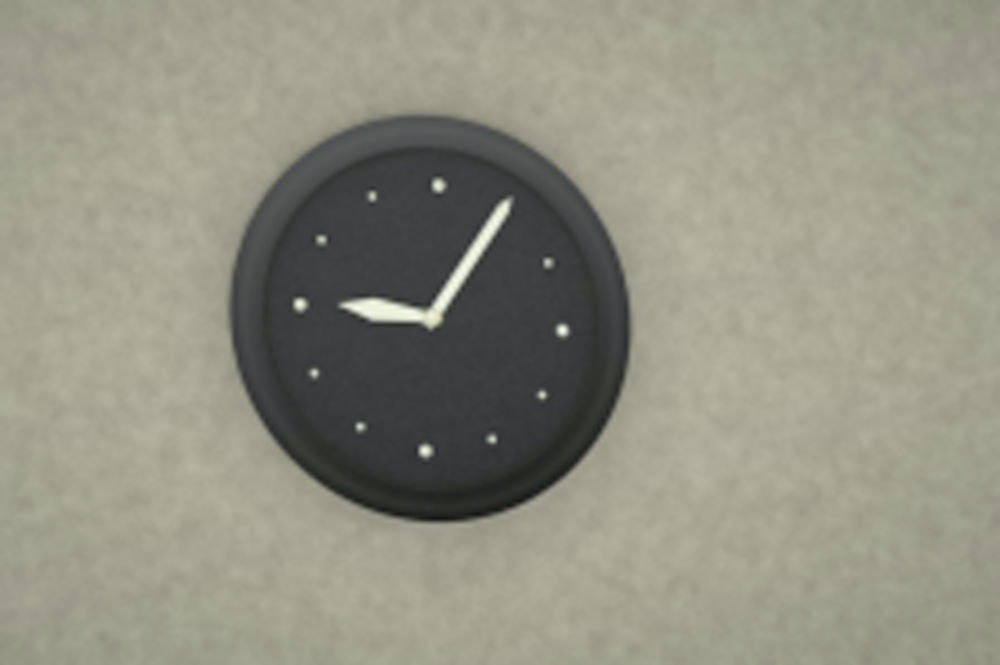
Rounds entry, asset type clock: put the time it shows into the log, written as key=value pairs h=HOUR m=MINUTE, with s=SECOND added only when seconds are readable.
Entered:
h=9 m=5
